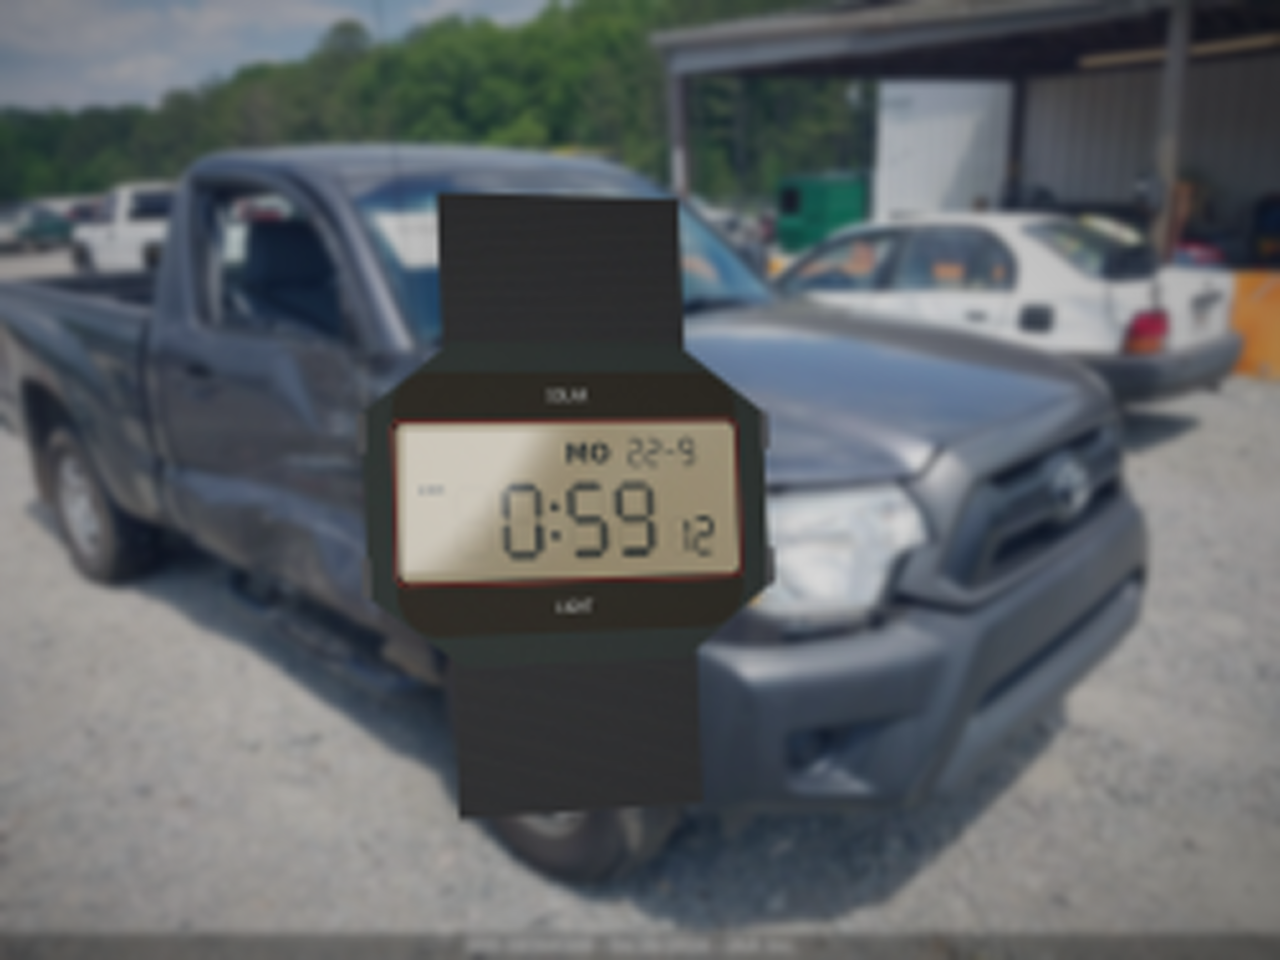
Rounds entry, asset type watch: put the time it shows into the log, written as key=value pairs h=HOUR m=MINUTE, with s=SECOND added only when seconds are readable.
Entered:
h=0 m=59 s=12
